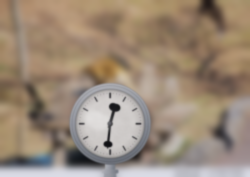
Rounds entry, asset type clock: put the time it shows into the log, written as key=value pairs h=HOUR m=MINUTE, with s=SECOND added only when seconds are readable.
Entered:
h=12 m=31
